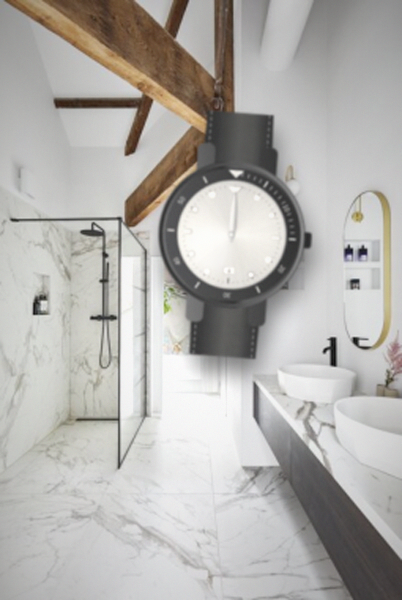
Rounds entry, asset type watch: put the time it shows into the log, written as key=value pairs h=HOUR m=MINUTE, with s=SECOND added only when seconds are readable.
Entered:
h=12 m=0
